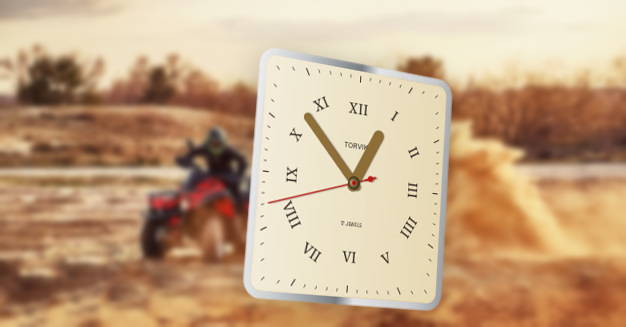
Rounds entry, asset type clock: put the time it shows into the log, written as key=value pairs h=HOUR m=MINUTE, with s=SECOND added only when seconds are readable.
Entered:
h=12 m=52 s=42
